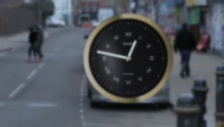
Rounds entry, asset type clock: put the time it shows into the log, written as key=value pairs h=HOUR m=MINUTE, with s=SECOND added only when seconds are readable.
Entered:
h=12 m=47
